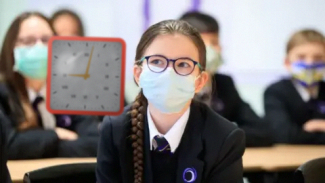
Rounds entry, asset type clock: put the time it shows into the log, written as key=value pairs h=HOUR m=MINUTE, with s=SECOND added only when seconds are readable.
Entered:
h=9 m=2
